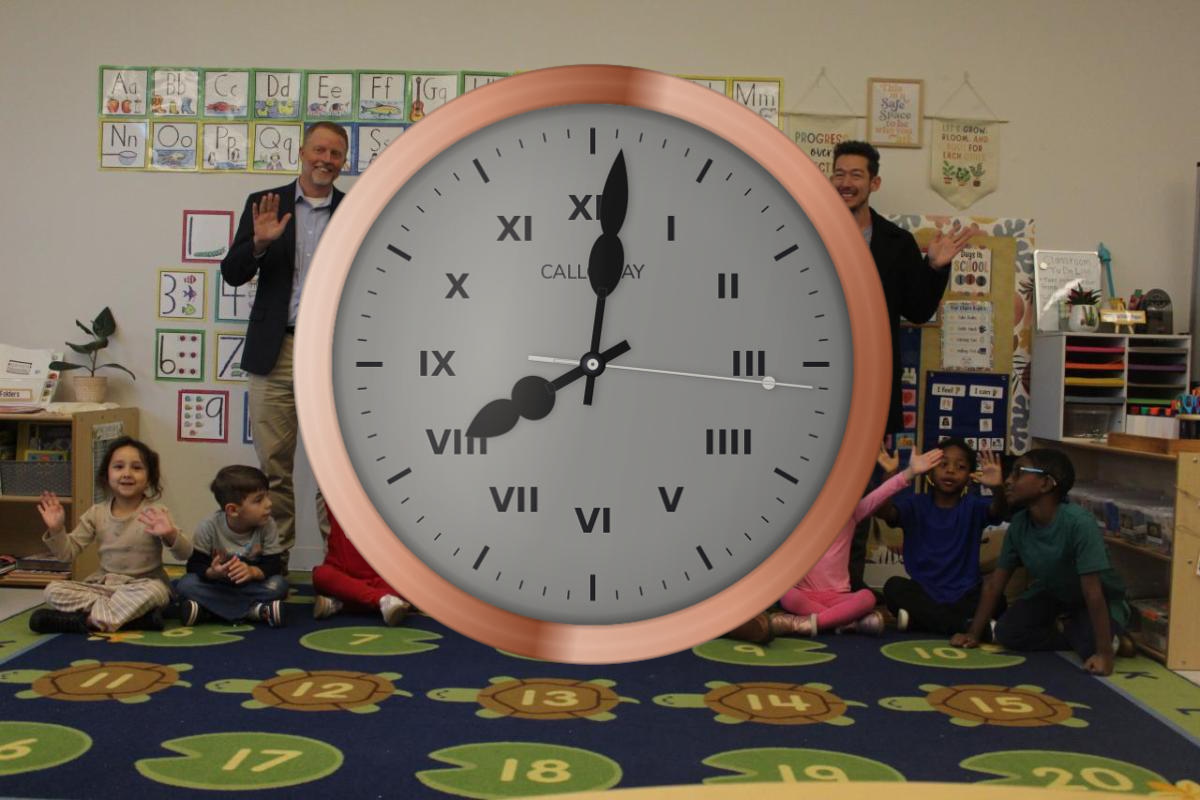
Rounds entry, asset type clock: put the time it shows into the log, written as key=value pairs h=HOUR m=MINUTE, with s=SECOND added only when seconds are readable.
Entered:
h=8 m=1 s=16
